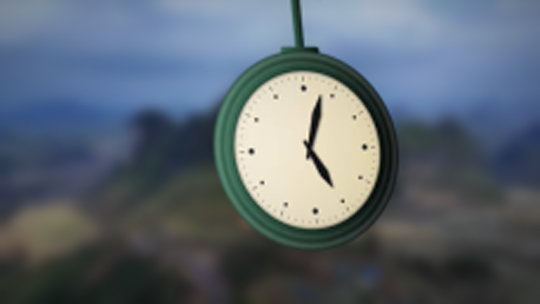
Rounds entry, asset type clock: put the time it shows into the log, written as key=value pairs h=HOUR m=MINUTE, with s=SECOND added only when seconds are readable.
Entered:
h=5 m=3
